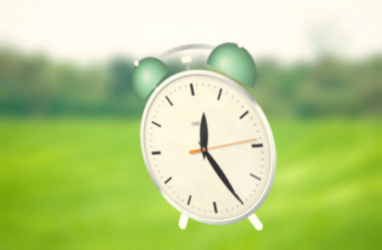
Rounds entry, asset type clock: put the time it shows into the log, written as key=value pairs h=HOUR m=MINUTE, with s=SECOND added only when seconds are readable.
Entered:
h=12 m=25 s=14
